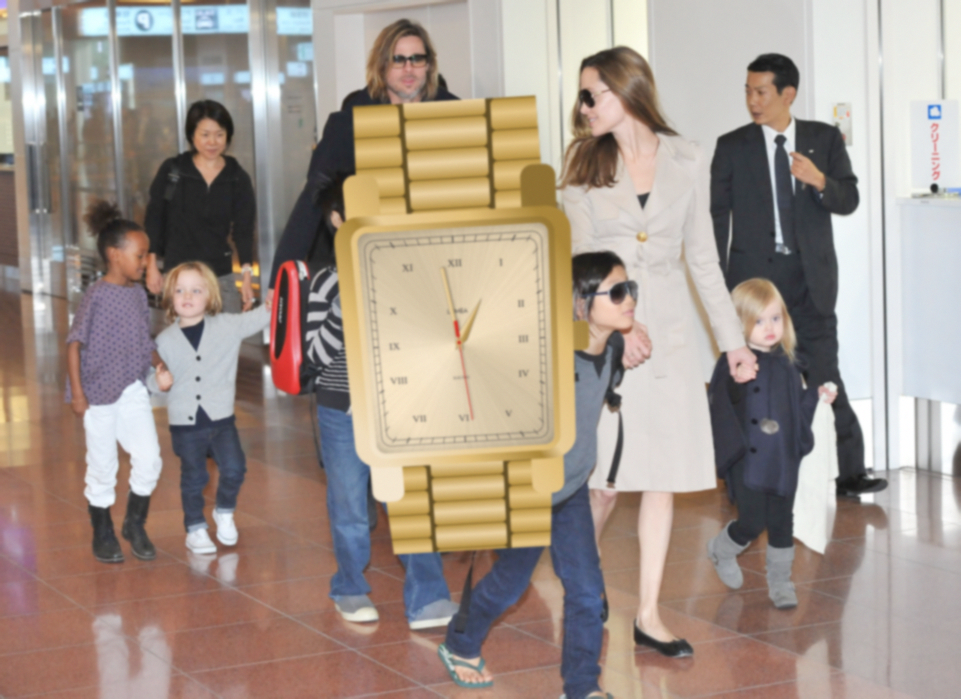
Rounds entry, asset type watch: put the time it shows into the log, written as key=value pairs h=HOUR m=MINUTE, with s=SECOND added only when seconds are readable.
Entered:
h=12 m=58 s=29
